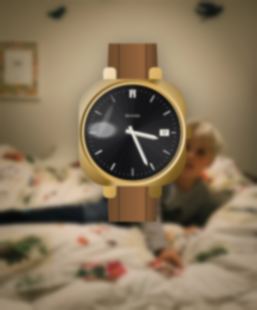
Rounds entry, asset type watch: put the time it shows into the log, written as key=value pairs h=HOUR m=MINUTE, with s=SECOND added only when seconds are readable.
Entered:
h=3 m=26
